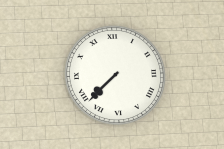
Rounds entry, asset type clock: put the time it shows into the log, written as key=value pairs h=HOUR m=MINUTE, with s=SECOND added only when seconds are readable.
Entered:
h=7 m=38
